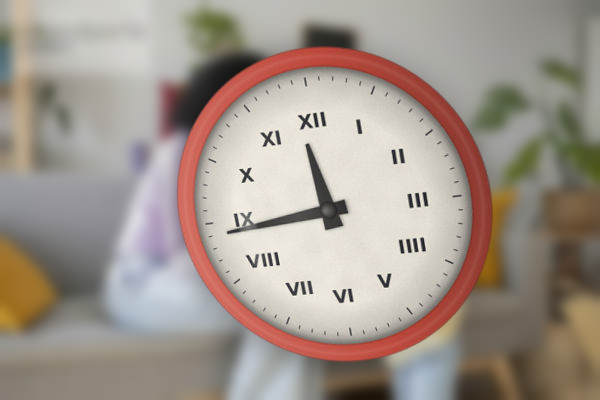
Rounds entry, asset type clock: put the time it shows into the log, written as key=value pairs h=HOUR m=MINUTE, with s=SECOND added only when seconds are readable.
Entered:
h=11 m=44
